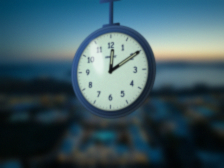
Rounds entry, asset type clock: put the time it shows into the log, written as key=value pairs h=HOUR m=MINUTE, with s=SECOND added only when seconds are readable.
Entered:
h=12 m=10
